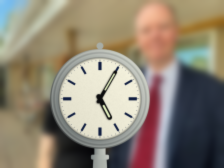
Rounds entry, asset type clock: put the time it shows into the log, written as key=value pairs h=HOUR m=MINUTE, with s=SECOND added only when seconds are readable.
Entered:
h=5 m=5
